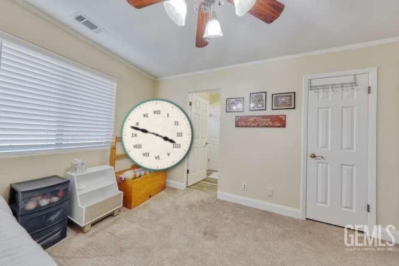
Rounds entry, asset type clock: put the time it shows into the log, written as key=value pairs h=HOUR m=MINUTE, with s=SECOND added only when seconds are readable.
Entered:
h=3 m=48
